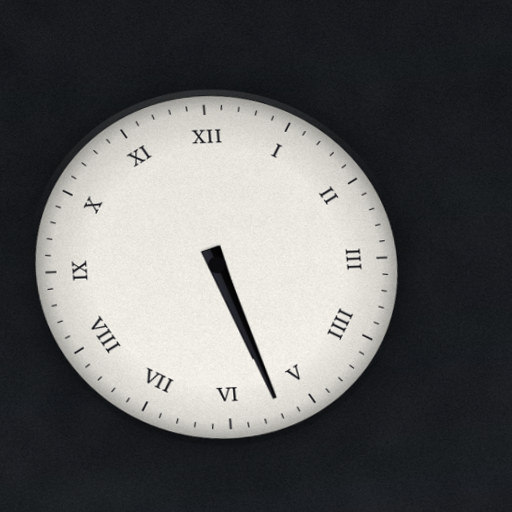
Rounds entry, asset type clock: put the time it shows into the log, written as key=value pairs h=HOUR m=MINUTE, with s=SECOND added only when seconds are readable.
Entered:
h=5 m=27
